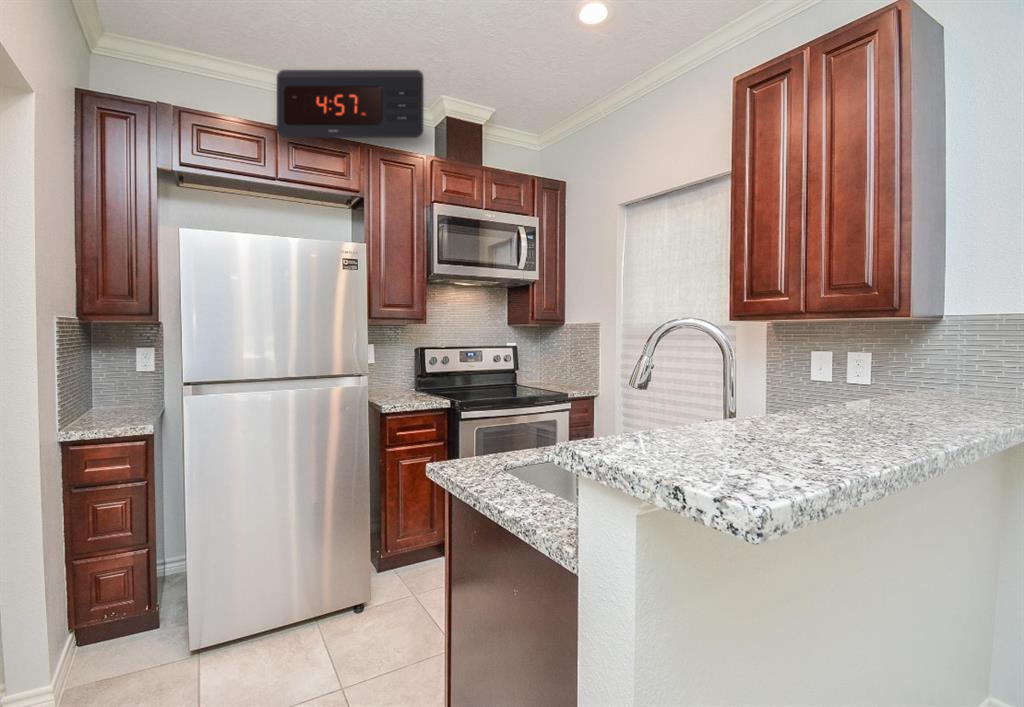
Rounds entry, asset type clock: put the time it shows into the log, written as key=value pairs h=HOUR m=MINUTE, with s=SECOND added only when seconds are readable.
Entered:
h=4 m=57
